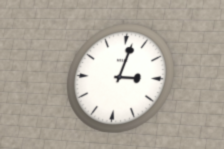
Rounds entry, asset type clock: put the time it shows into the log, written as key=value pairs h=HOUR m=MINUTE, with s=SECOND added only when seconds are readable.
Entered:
h=3 m=2
